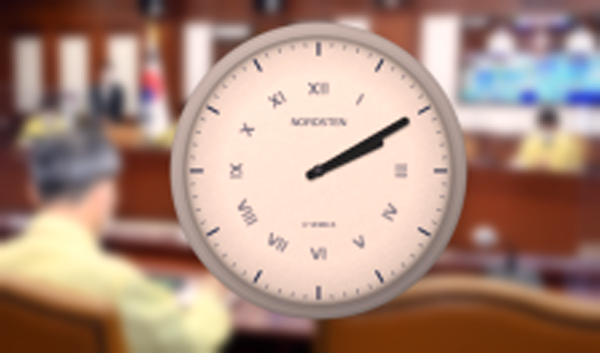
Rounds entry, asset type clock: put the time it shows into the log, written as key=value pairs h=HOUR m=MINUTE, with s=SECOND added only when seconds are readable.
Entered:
h=2 m=10
